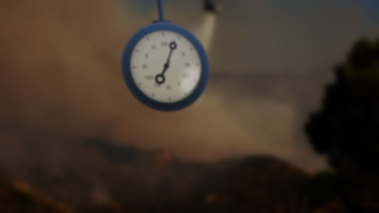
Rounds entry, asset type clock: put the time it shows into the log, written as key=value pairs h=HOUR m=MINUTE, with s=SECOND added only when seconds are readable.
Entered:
h=7 m=4
